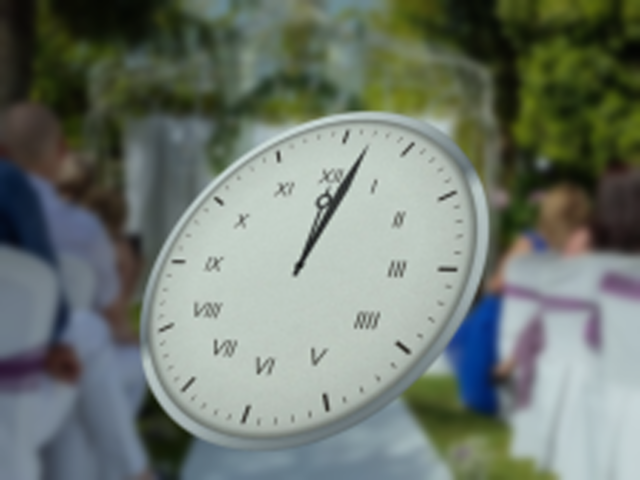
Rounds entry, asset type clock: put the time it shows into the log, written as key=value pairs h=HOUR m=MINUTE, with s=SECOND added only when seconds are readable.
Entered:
h=12 m=2
